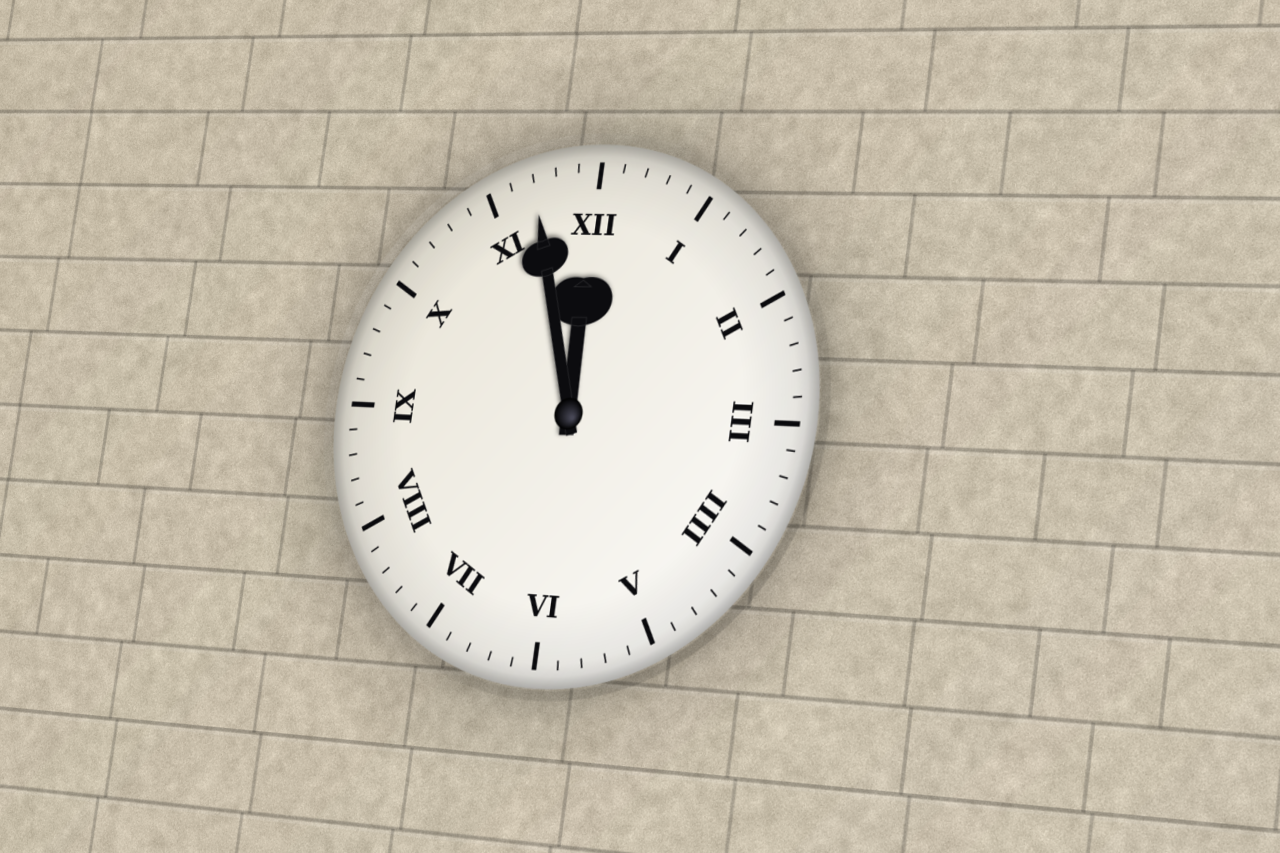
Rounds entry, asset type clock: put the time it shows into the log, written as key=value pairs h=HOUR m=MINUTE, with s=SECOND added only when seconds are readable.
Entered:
h=11 m=57
